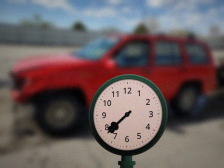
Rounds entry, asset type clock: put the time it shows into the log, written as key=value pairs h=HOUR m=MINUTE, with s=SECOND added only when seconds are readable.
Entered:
h=7 m=38
